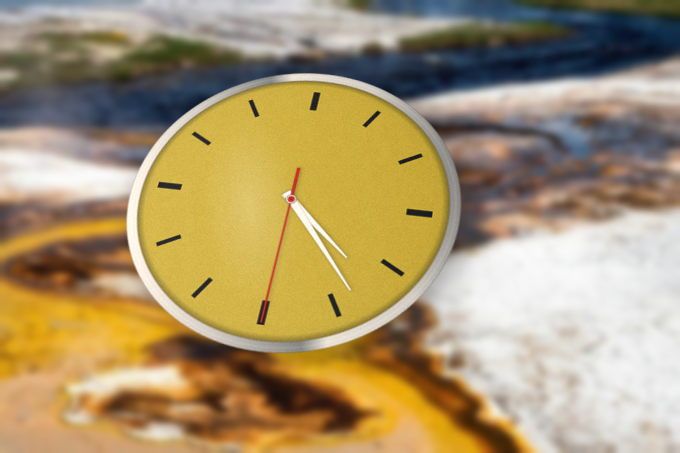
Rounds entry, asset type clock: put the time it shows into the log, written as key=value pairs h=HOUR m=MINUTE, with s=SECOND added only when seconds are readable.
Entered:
h=4 m=23 s=30
